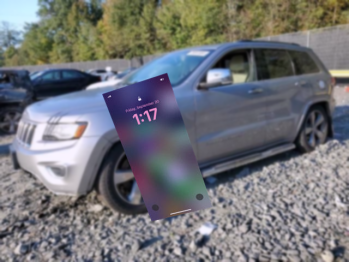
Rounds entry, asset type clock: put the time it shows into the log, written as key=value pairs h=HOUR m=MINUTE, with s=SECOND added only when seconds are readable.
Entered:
h=1 m=17
